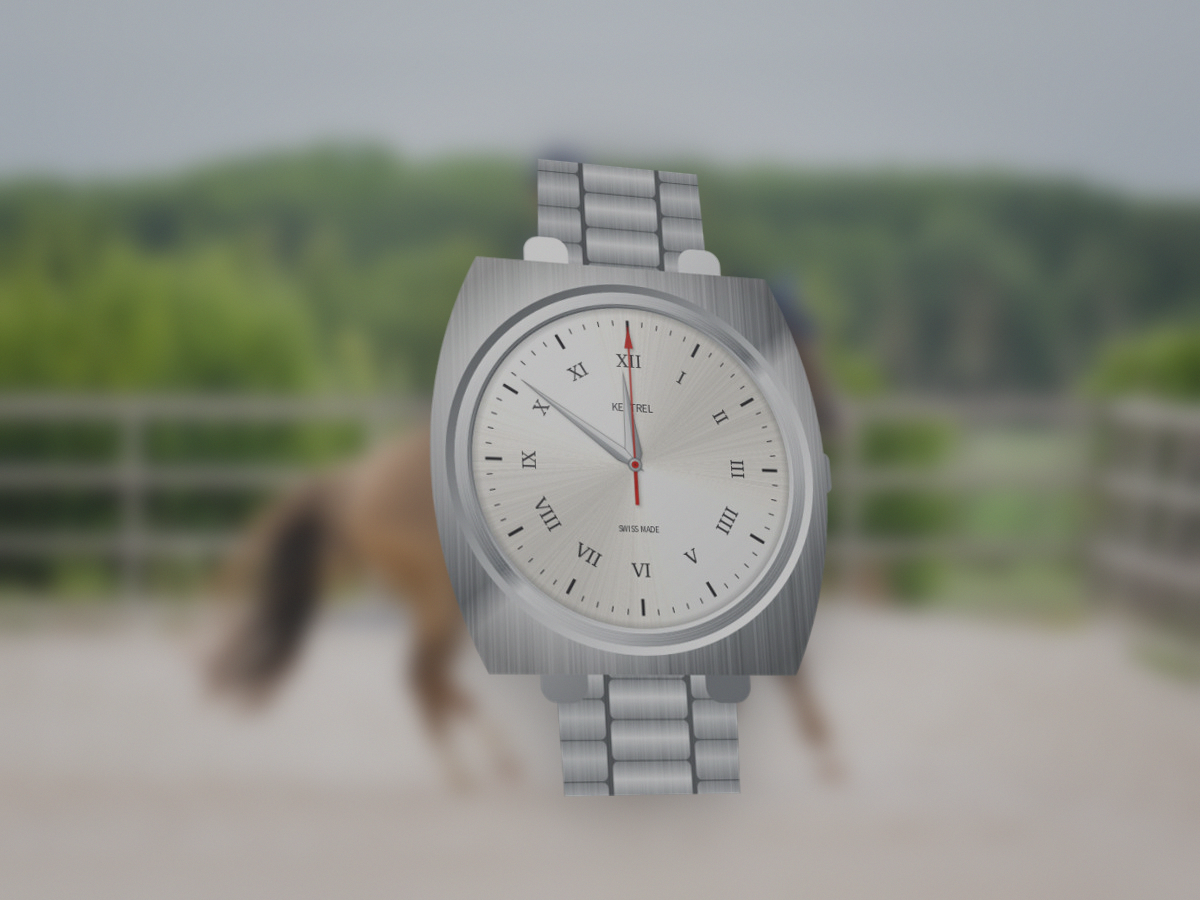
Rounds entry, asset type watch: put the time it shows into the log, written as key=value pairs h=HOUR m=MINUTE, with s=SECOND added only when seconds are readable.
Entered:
h=11 m=51 s=0
